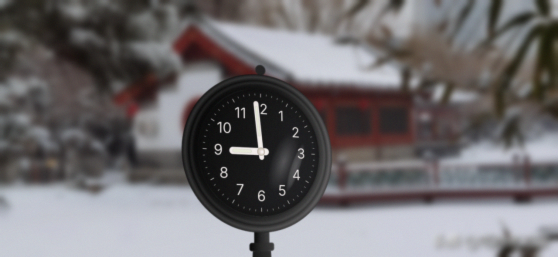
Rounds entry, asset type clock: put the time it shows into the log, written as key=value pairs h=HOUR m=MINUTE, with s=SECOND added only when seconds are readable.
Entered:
h=8 m=59
